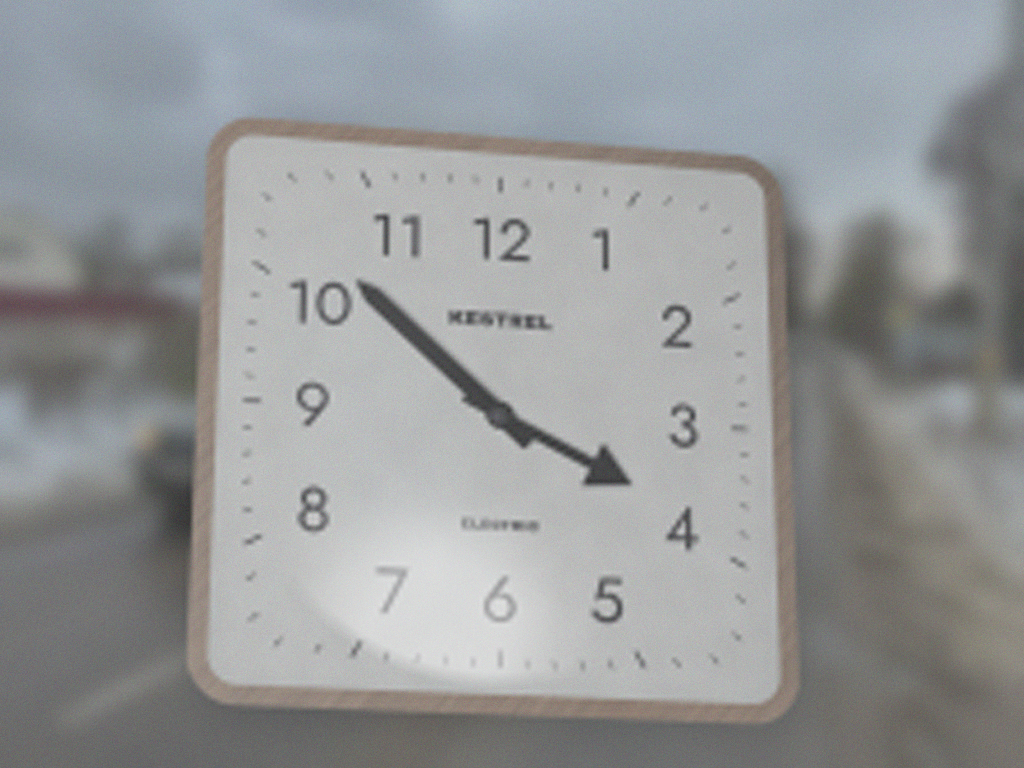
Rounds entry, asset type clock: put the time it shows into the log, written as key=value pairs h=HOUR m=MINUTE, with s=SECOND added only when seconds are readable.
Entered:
h=3 m=52
